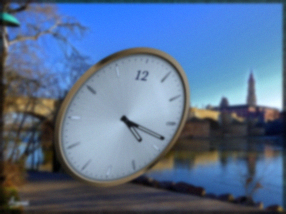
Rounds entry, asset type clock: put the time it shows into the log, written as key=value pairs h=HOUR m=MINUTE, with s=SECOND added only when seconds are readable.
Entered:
h=4 m=18
